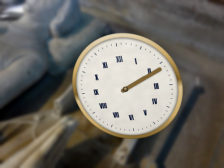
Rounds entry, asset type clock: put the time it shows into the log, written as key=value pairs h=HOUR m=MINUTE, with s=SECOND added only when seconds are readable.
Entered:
h=2 m=11
